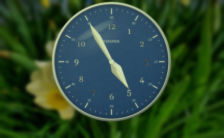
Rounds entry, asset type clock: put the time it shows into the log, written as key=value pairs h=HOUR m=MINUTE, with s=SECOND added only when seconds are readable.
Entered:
h=4 m=55
